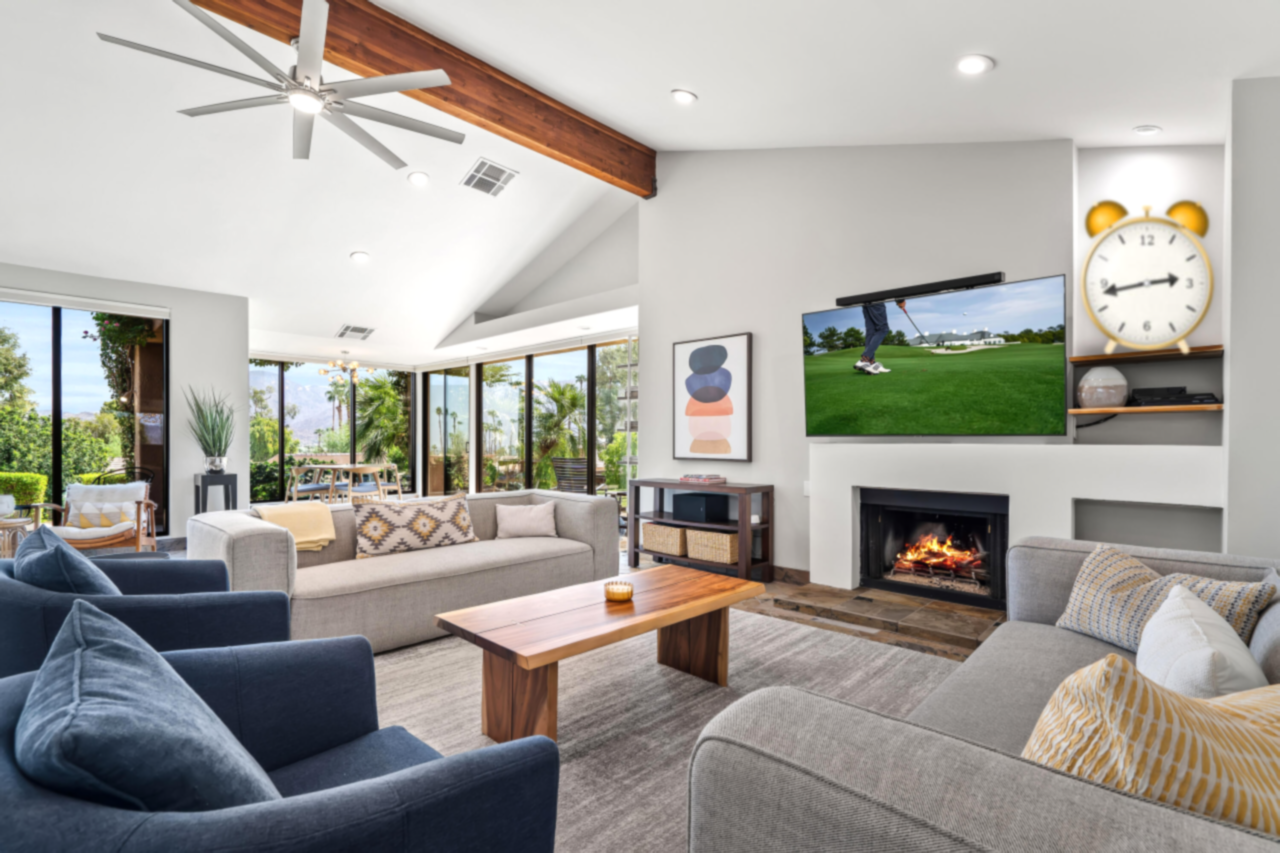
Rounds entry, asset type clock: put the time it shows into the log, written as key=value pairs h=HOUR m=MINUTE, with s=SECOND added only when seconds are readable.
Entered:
h=2 m=43
